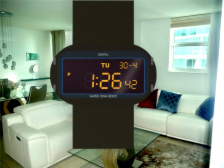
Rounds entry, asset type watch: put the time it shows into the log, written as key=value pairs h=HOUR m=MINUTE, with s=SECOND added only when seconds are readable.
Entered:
h=1 m=26 s=42
